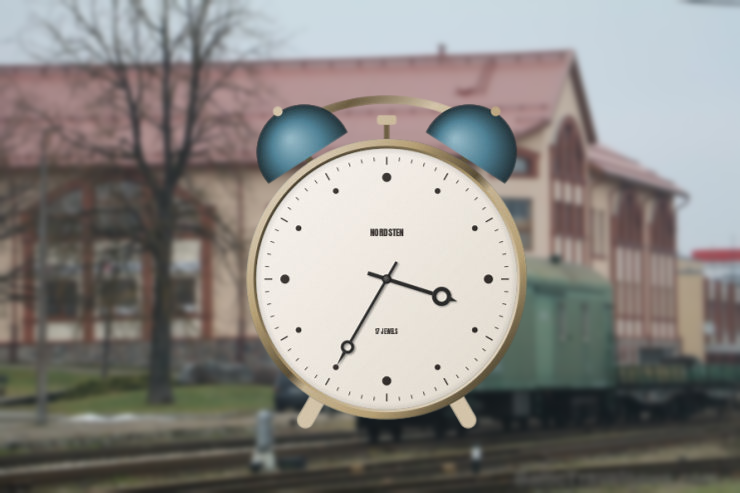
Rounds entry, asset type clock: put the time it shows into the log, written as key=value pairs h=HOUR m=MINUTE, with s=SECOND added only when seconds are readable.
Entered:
h=3 m=35
